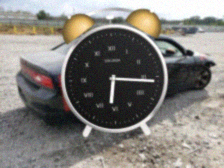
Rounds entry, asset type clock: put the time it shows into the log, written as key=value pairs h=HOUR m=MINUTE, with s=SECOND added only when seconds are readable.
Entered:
h=6 m=16
